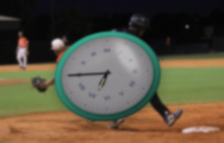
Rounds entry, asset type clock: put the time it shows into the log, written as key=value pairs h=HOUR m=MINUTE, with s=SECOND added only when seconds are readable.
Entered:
h=6 m=45
